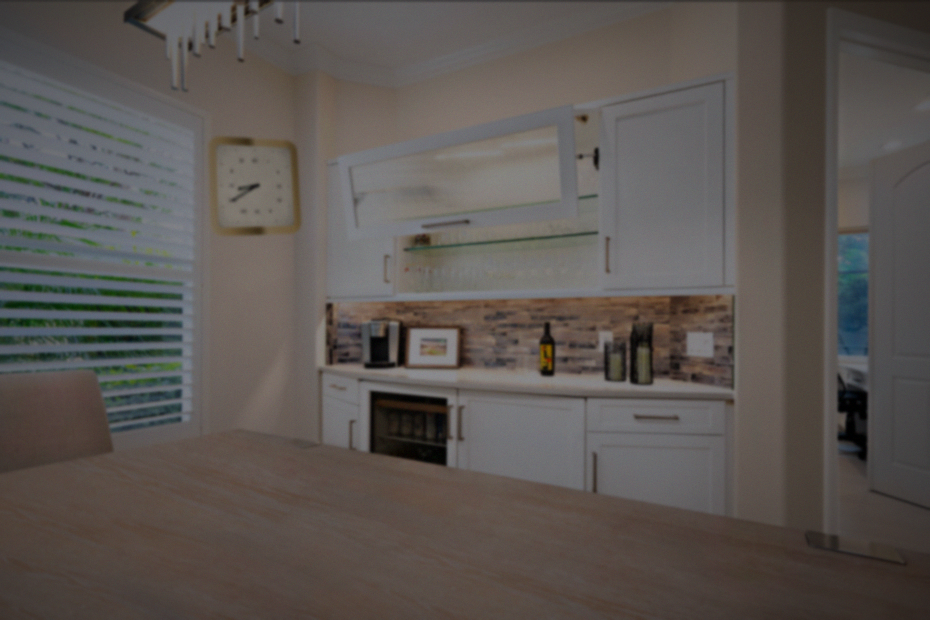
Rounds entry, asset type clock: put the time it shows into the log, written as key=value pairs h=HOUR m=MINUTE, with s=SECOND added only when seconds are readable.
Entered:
h=8 m=40
